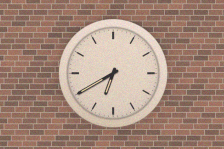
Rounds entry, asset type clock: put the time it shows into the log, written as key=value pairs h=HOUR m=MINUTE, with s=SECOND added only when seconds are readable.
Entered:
h=6 m=40
